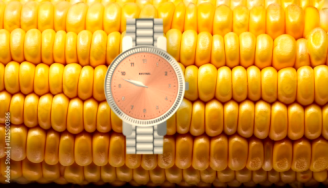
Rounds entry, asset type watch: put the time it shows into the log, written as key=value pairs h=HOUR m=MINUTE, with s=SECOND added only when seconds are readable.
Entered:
h=9 m=48
